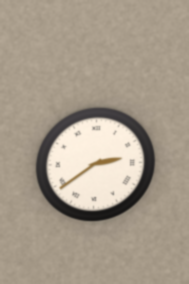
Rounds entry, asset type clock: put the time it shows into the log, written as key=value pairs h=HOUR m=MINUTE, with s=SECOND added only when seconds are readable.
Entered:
h=2 m=39
